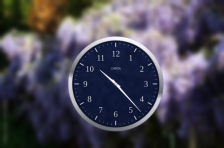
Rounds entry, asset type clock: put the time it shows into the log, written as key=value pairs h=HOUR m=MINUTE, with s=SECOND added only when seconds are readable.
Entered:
h=10 m=23
